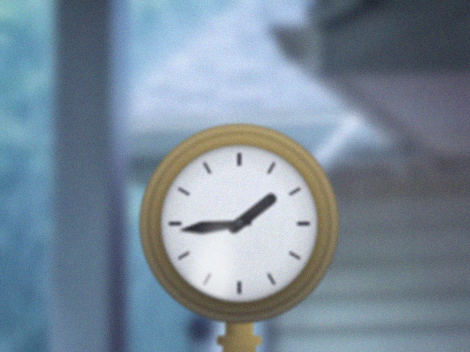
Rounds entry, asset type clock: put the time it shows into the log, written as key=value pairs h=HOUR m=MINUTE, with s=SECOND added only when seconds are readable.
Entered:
h=1 m=44
